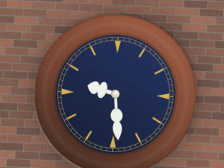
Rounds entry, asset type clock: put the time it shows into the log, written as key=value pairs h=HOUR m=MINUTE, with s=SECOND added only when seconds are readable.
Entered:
h=9 m=29
